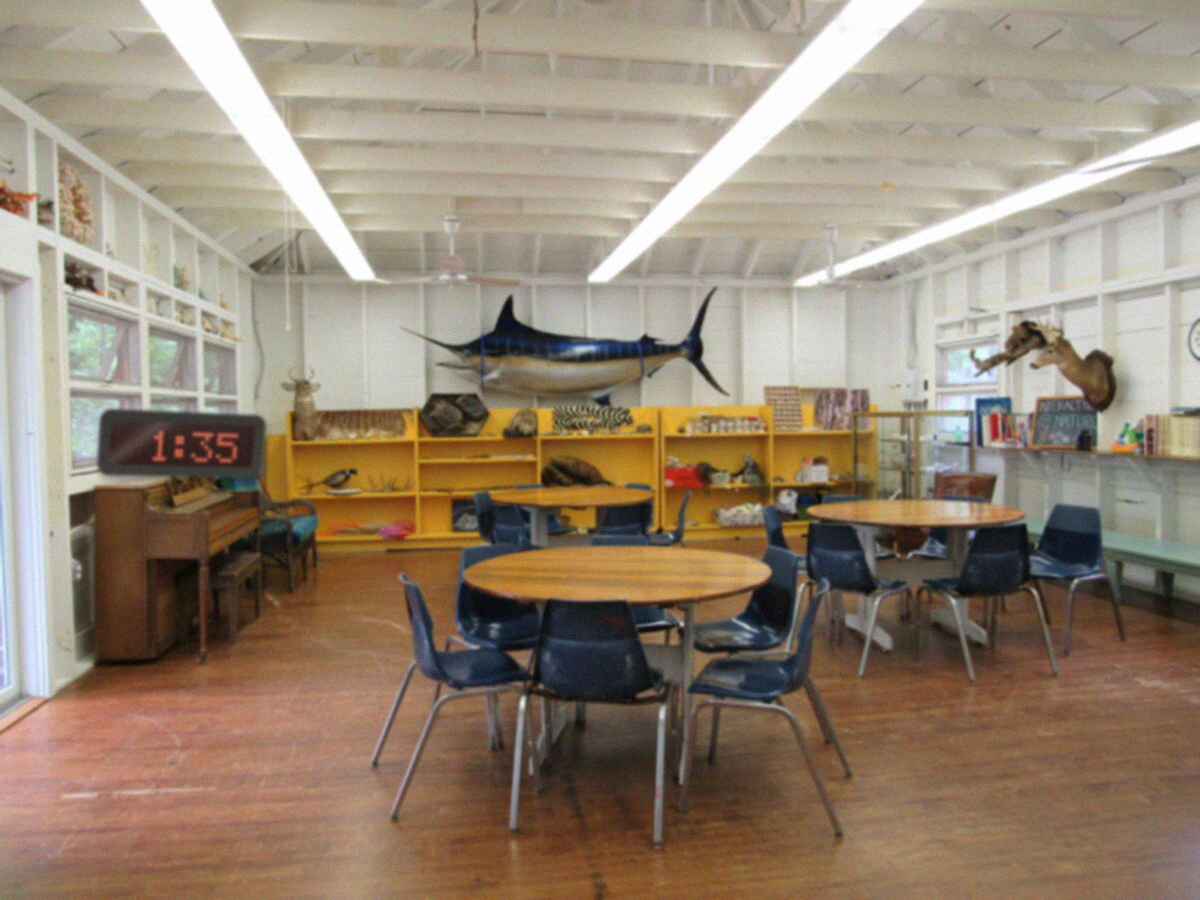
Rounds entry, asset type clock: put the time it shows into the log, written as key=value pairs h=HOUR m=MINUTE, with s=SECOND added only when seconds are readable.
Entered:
h=1 m=35
